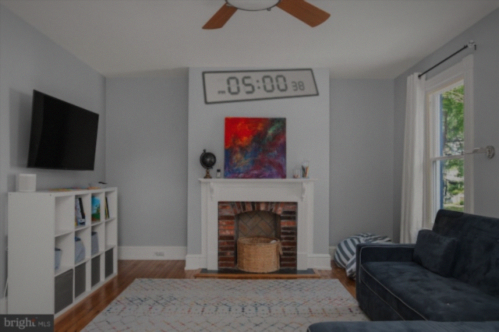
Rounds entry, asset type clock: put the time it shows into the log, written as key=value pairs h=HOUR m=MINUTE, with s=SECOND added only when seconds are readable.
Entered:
h=5 m=0
